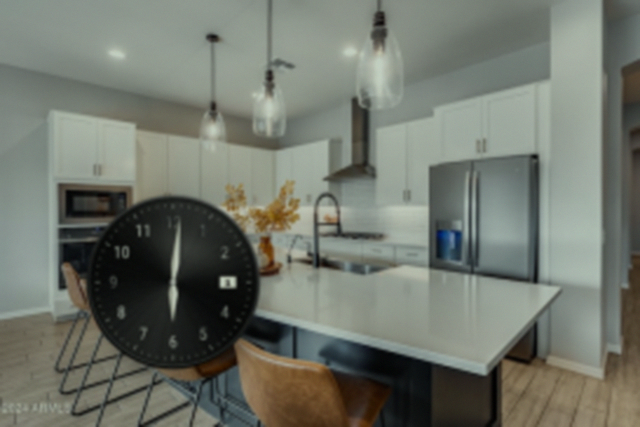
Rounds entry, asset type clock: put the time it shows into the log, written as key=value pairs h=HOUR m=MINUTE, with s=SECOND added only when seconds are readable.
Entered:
h=6 m=1
